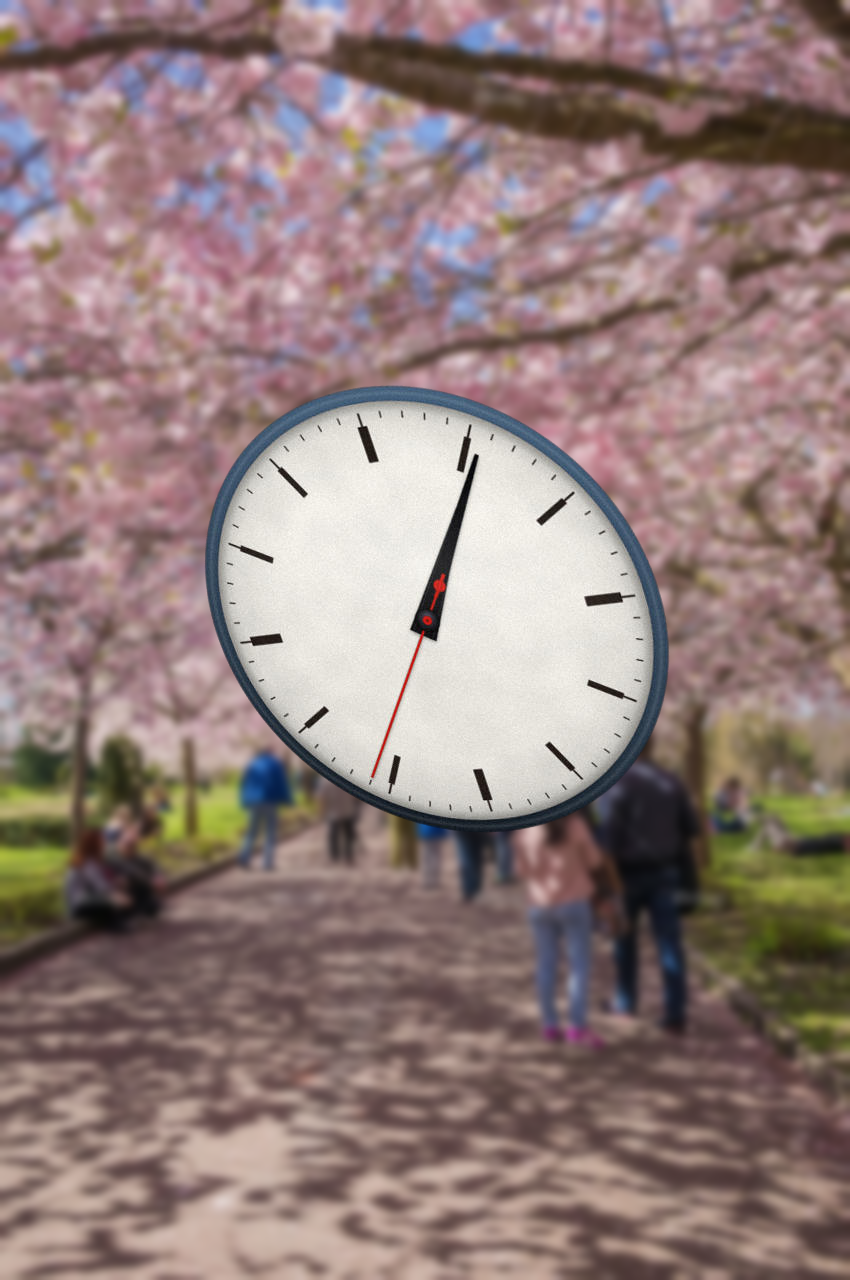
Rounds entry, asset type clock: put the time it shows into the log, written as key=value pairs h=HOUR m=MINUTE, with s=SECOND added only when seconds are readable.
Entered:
h=1 m=5 s=36
